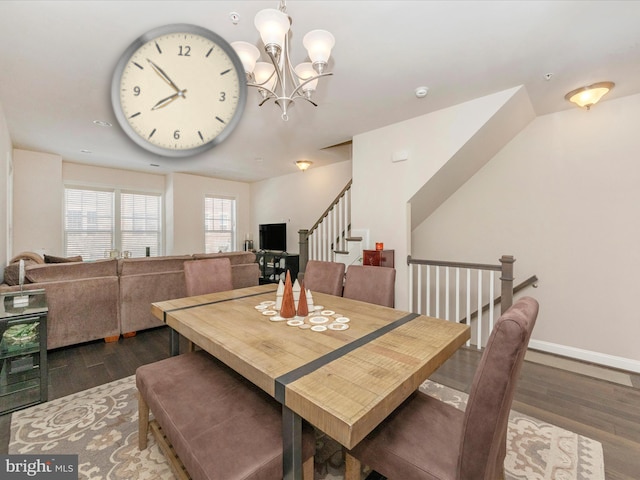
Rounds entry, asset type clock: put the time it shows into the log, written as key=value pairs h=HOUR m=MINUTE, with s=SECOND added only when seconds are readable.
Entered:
h=7 m=52
